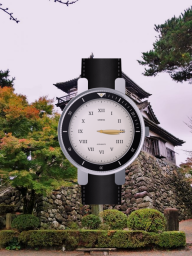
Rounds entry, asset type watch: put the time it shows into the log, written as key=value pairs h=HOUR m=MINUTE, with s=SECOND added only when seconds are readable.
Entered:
h=3 m=15
